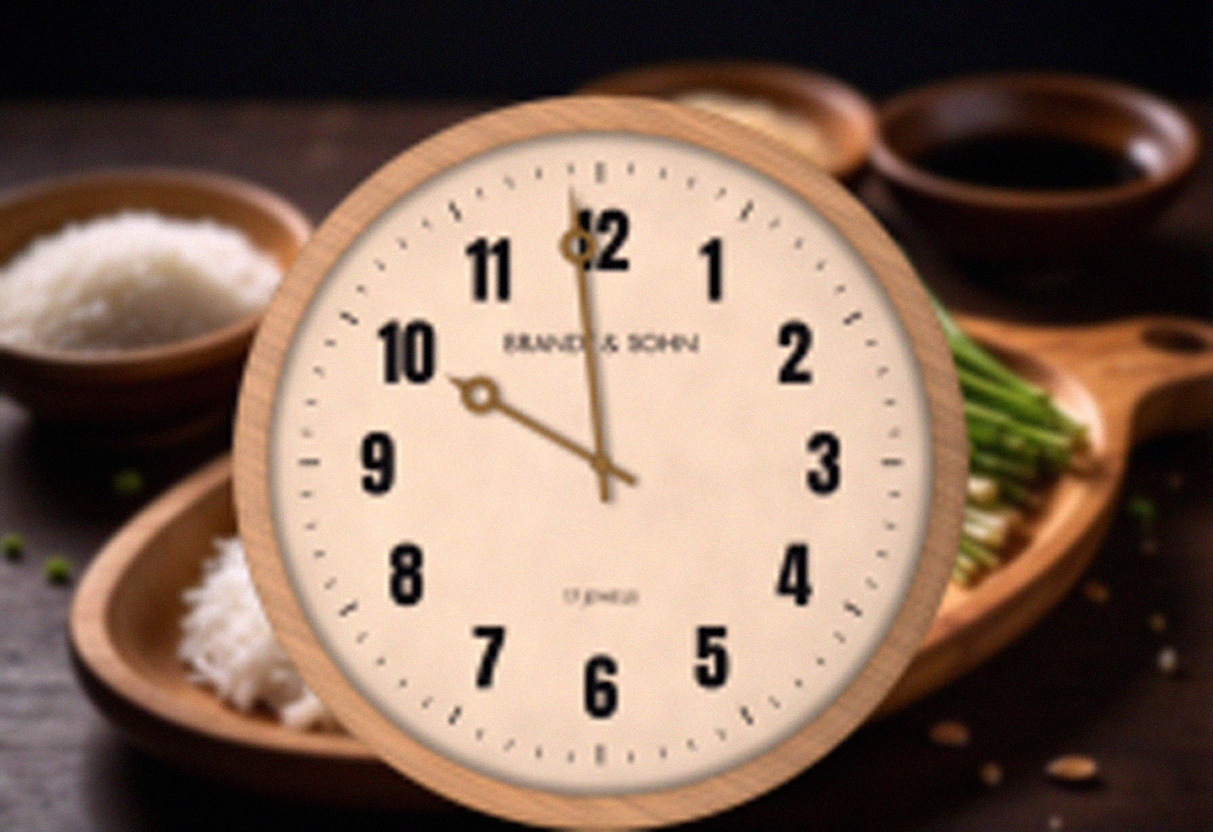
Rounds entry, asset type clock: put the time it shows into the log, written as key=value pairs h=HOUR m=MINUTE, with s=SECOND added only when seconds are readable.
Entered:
h=9 m=59
